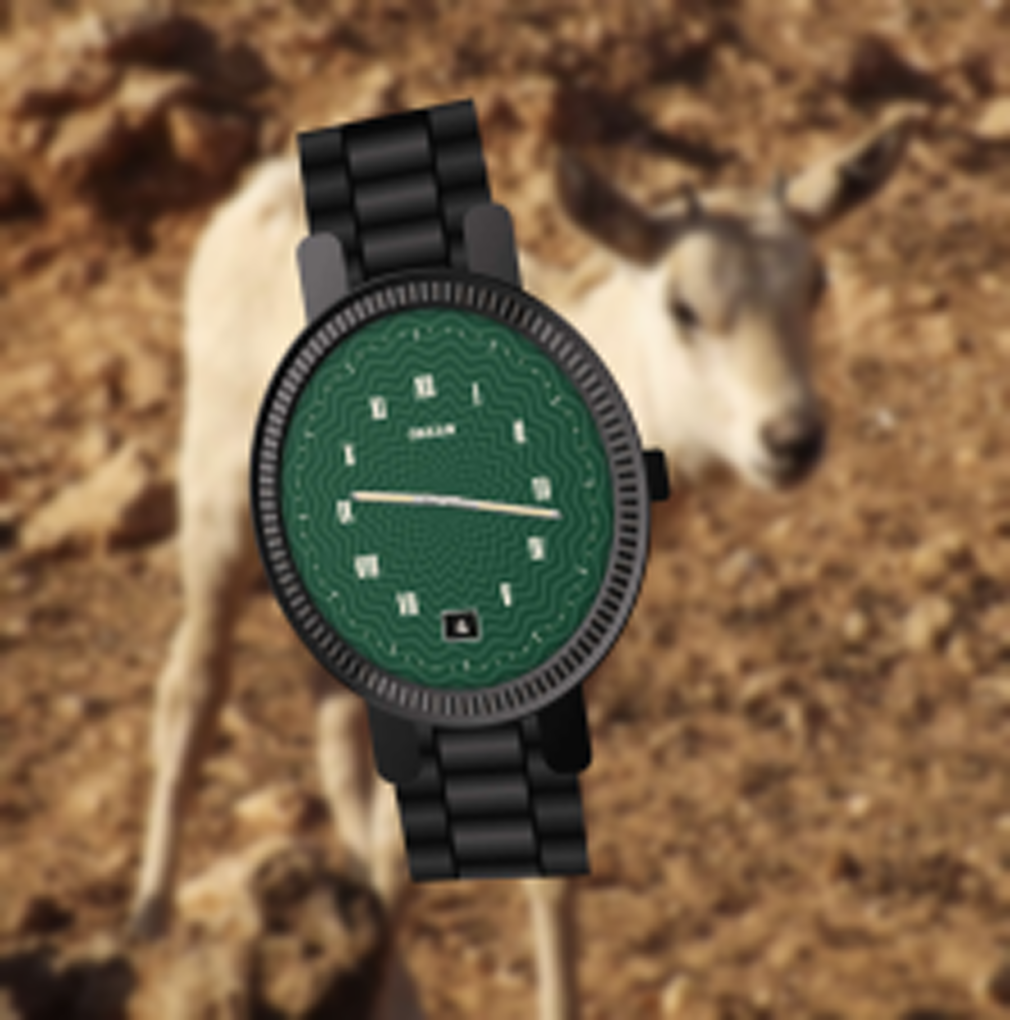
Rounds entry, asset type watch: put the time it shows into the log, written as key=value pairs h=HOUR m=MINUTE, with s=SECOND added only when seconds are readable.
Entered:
h=9 m=17
